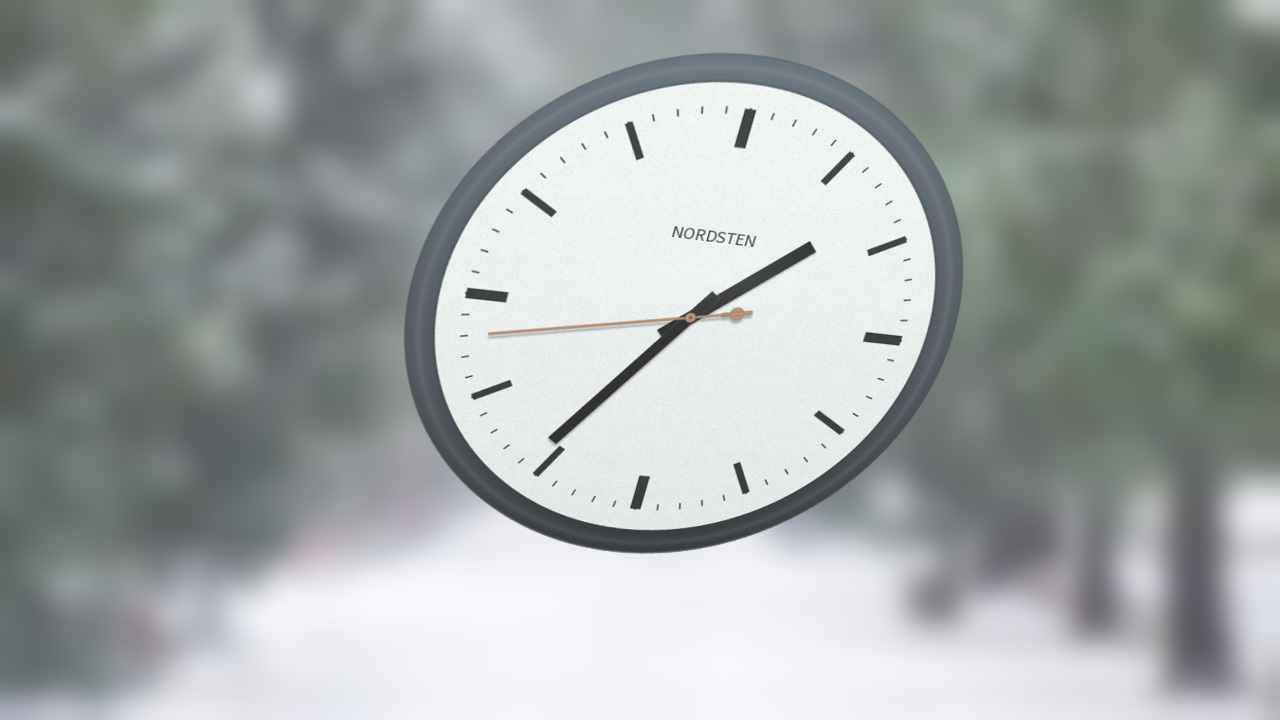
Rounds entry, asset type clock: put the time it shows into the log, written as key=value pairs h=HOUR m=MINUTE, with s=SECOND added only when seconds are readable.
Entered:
h=1 m=35 s=43
